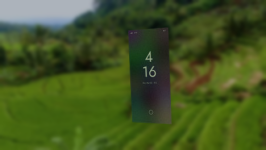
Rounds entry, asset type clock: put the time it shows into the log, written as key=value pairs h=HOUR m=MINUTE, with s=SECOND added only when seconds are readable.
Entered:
h=4 m=16
